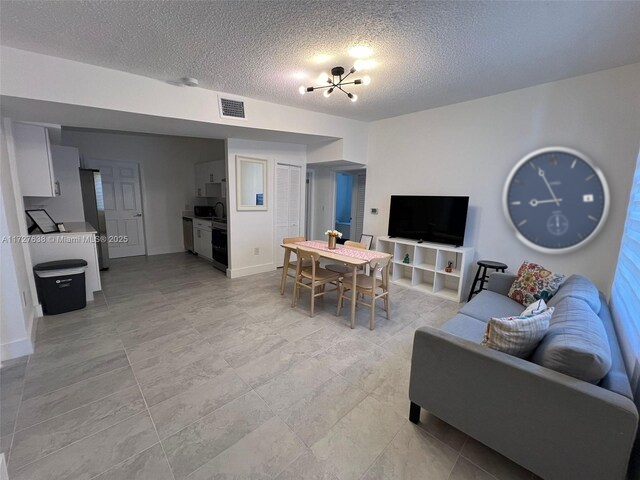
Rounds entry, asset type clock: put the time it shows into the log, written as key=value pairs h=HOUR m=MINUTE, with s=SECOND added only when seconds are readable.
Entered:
h=8 m=56
